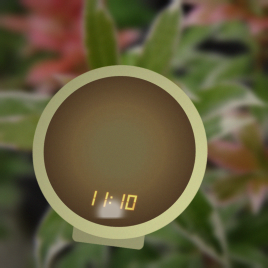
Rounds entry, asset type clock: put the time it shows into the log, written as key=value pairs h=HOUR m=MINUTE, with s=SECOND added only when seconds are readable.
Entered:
h=11 m=10
